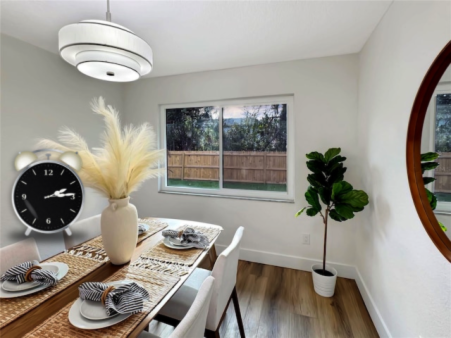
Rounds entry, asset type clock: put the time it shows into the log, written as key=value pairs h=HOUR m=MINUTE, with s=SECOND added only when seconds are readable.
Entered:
h=2 m=14
